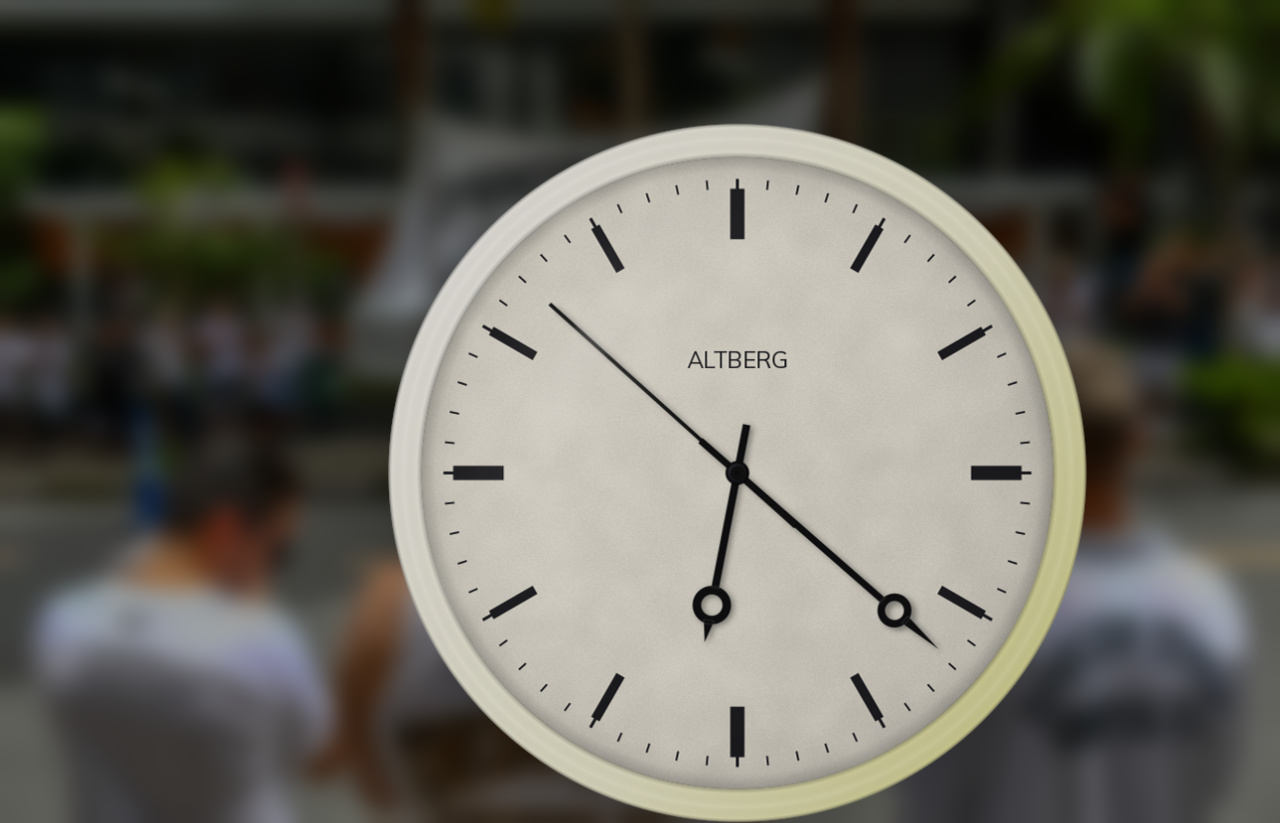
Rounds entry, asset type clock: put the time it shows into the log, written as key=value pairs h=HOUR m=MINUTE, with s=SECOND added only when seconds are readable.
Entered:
h=6 m=21 s=52
